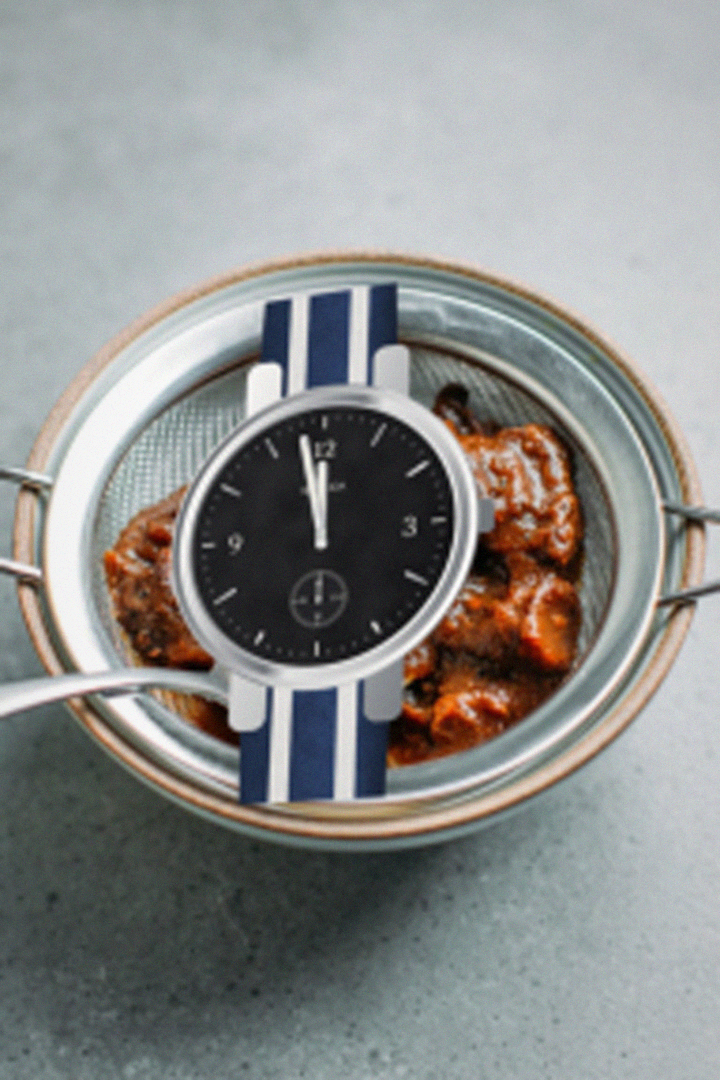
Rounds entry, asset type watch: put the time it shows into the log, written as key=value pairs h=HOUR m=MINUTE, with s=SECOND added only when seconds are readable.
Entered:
h=11 m=58
